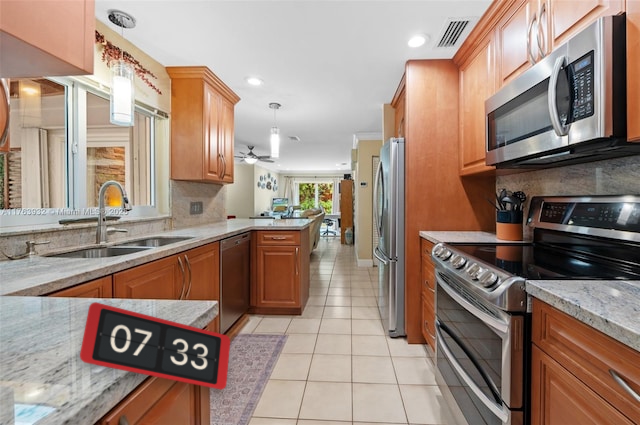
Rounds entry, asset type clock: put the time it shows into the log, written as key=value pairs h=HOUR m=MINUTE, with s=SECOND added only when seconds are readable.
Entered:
h=7 m=33
